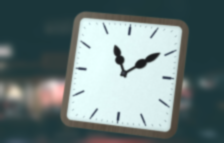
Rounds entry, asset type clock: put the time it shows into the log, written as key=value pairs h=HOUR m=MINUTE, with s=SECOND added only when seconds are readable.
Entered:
h=11 m=9
